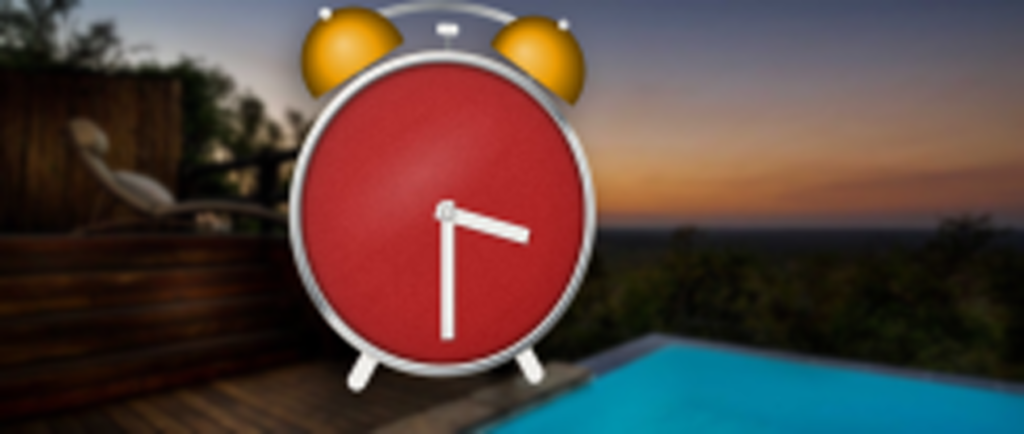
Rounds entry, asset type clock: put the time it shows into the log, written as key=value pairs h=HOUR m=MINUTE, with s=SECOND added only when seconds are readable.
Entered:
h=3 m=30
